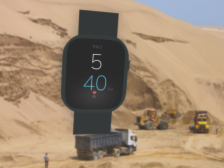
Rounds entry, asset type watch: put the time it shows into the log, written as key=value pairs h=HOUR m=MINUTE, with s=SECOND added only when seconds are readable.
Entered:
h=5 m=40
